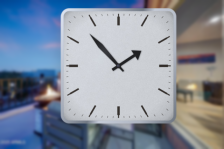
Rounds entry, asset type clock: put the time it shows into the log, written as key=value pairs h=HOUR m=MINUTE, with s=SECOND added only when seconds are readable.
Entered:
h=1 m=53
